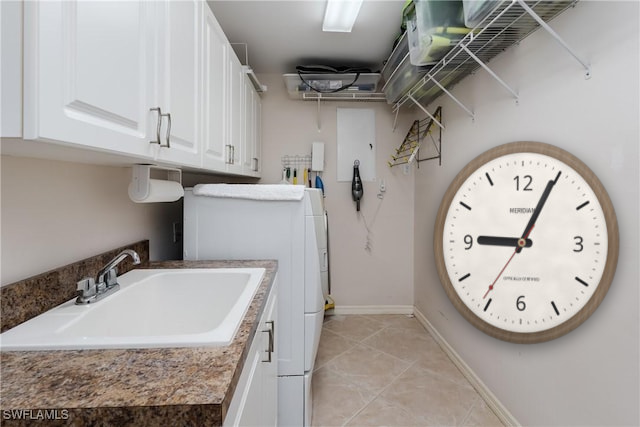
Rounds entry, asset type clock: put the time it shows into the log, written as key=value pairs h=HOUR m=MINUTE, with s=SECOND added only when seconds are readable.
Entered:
h=9 m=4 s=36
